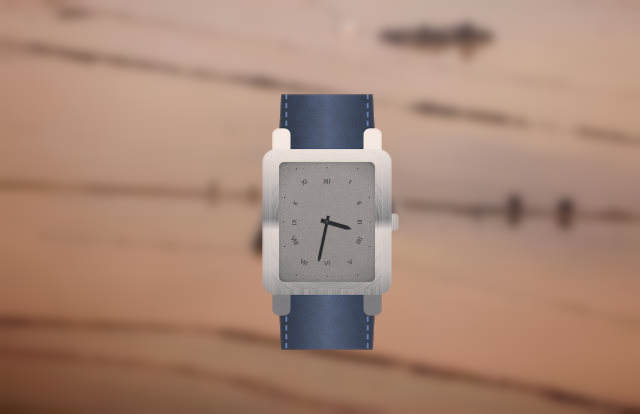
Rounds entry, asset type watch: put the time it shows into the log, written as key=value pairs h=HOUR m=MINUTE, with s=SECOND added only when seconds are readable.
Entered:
h=3 m=32
